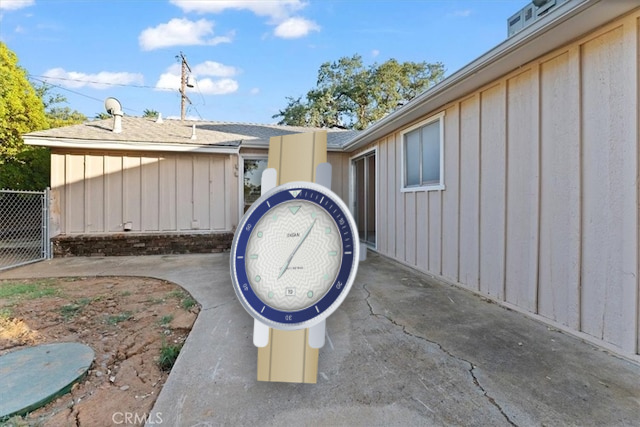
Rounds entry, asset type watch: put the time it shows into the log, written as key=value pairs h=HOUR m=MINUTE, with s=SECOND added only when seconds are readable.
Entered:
h=7 m=6
